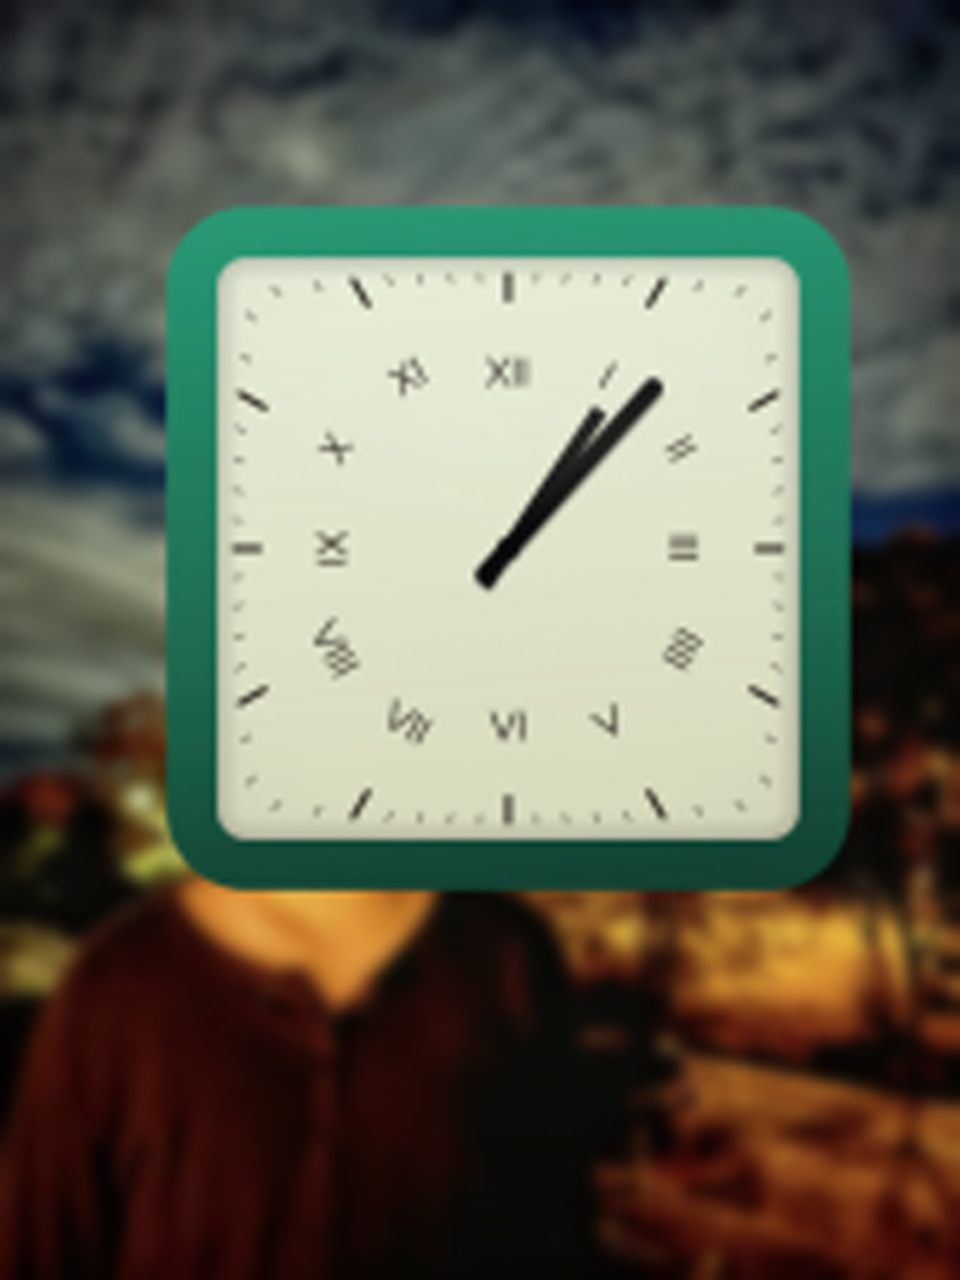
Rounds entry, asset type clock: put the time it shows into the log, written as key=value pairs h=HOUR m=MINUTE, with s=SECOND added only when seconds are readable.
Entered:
h=1 m=7
